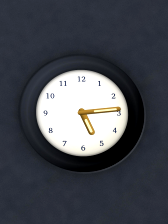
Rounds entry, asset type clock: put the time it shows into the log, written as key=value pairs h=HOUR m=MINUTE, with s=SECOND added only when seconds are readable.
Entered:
h=5 m=14
